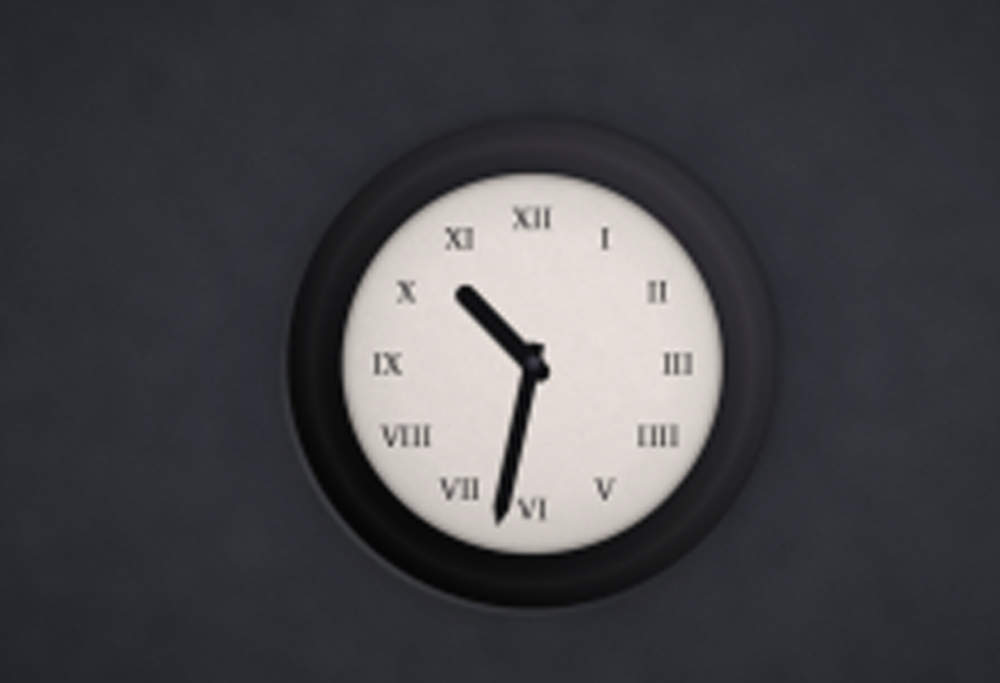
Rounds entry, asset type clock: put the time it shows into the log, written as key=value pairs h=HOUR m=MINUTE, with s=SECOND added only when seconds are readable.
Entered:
h=10 m=32
